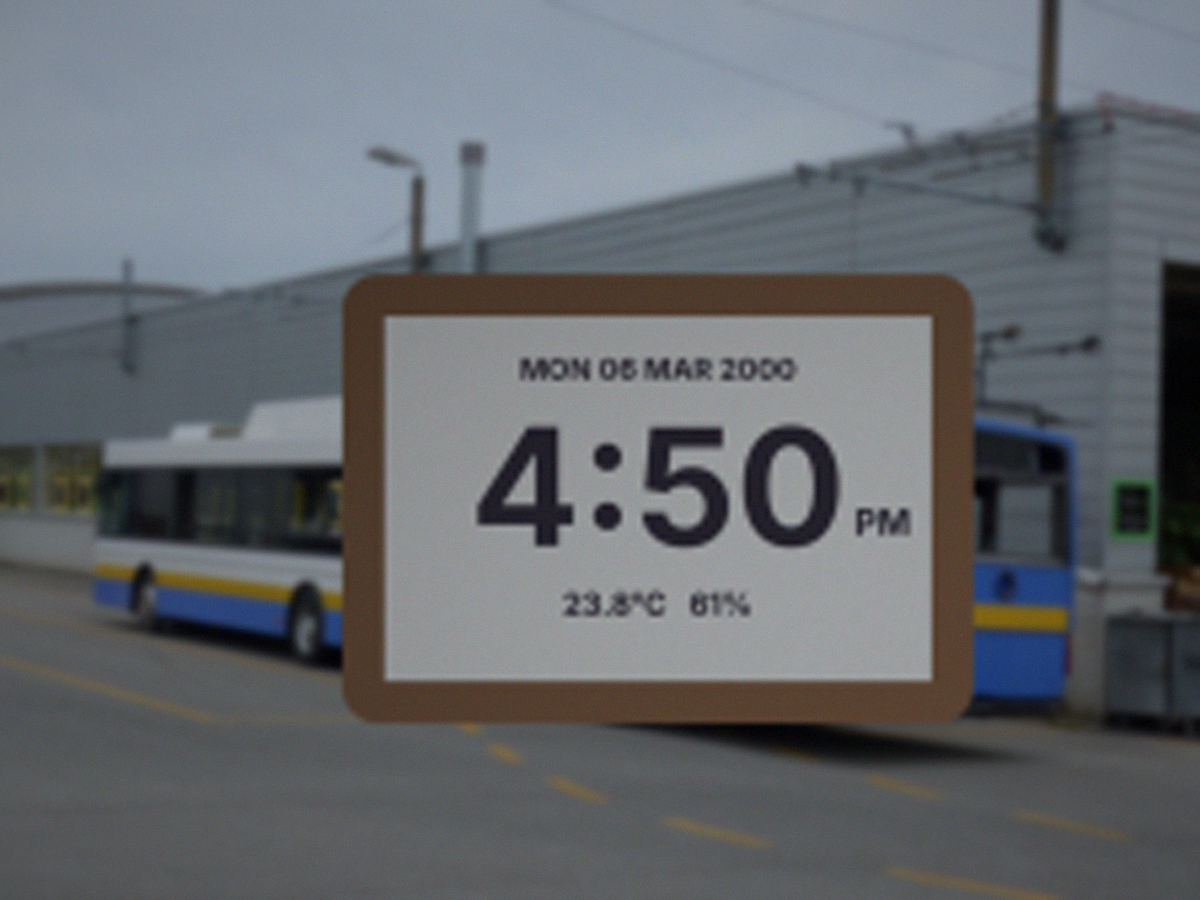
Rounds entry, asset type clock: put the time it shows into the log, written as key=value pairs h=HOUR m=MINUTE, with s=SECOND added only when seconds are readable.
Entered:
h=4 m=50
